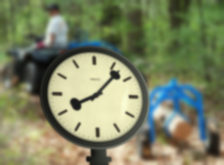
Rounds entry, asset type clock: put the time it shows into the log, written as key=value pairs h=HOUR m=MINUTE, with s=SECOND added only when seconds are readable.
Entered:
h=8 m=7
